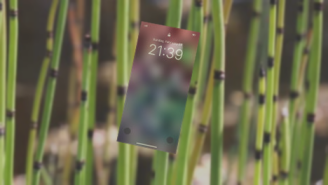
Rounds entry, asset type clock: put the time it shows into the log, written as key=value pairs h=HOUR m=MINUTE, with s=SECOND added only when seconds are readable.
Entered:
h=21 m=39
